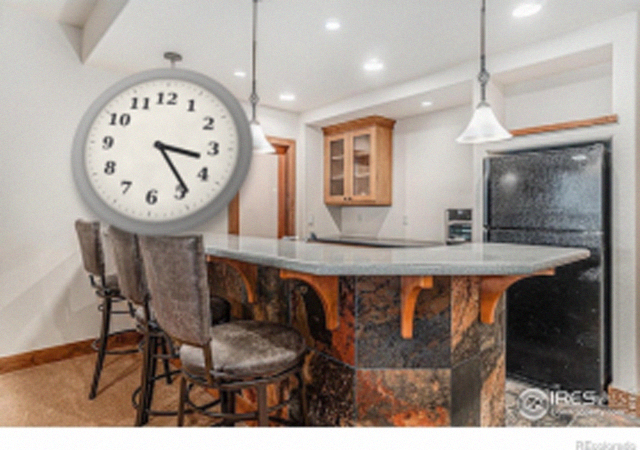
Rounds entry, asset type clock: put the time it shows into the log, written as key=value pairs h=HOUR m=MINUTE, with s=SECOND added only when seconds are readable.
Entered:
h=3 m=24
